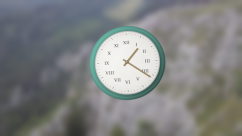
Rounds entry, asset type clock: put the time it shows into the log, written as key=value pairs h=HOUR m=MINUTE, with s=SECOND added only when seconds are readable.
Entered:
h=1 m=21
